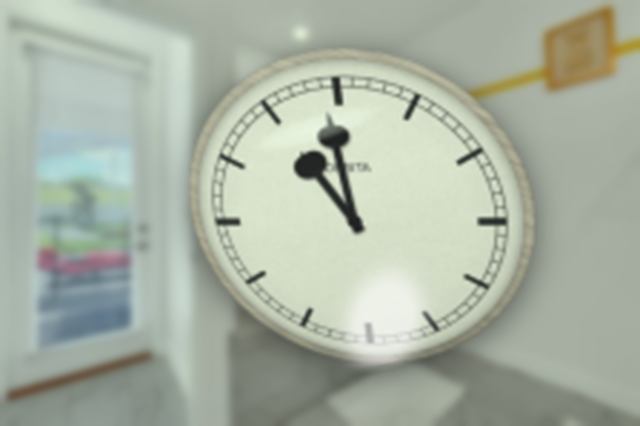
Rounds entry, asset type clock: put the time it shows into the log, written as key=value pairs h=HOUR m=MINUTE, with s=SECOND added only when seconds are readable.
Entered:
h=10 m=59
